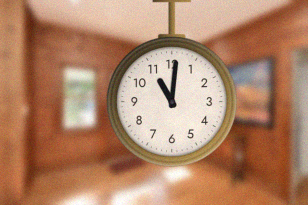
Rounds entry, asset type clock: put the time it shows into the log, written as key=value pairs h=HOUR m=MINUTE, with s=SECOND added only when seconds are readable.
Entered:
h=11 m=1
